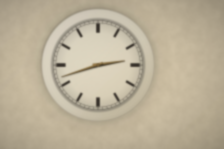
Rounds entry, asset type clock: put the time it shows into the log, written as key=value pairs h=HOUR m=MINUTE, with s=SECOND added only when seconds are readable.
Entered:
h=2 m=42
